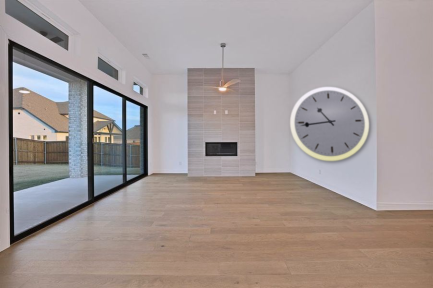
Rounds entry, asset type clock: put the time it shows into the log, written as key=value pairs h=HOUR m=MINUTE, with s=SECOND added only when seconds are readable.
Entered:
h=10 m=44
